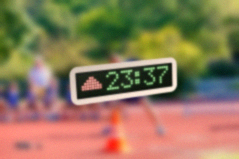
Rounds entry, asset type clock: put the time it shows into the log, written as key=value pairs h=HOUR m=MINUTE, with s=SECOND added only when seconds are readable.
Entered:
h=23 m=37
